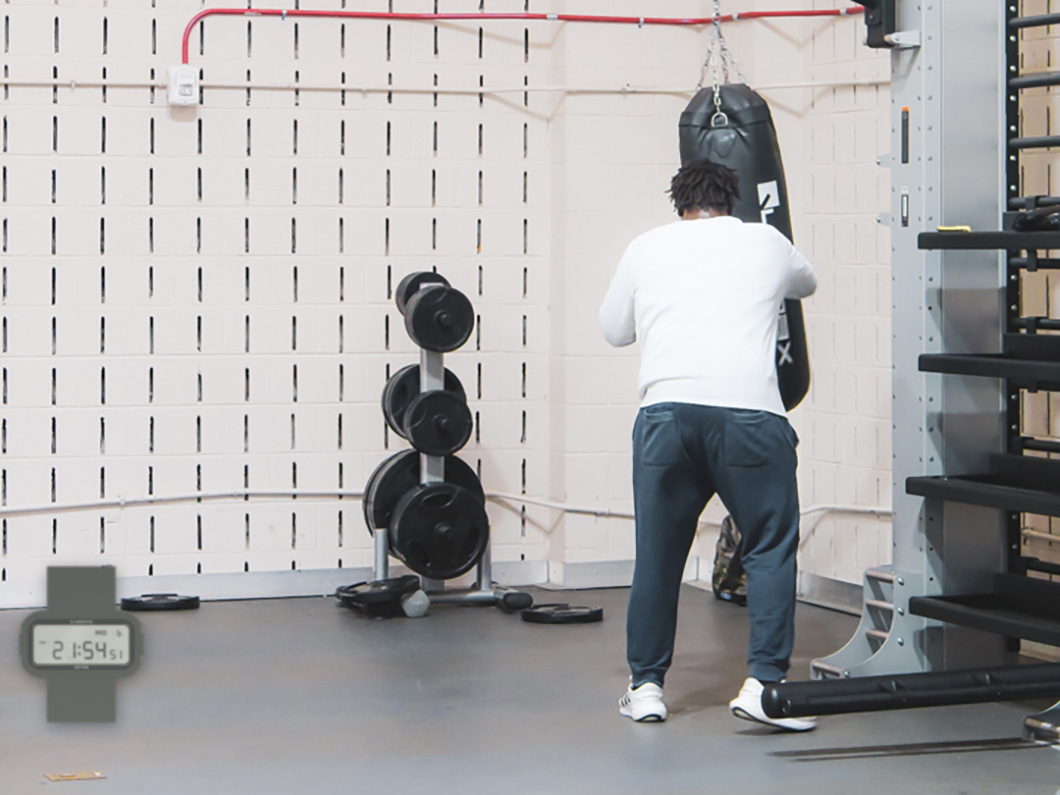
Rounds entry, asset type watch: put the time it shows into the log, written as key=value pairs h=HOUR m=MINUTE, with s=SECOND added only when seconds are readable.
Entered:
h=21 m=54
